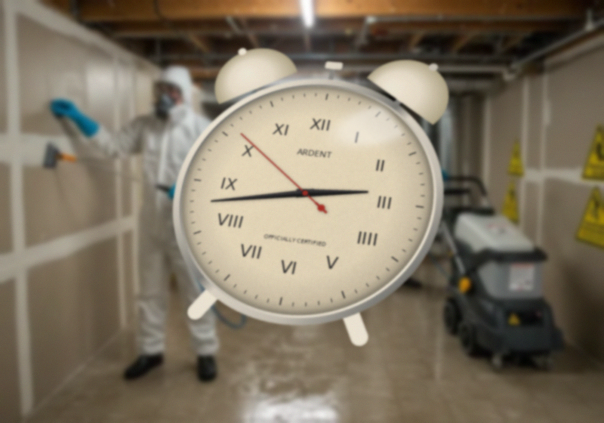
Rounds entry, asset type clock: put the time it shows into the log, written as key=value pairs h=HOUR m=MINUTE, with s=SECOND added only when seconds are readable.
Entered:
h=2 m=42 s=51
